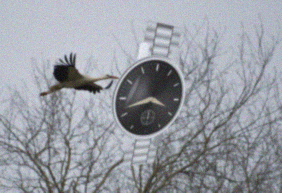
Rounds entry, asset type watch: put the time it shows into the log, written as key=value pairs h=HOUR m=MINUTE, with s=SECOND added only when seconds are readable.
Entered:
h=3 m=42
